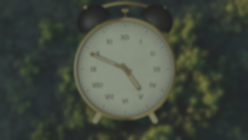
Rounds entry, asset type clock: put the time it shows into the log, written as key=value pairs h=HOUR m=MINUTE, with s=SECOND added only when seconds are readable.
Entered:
h=4 m=49
